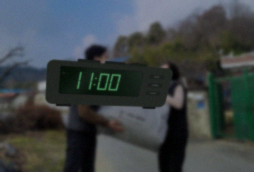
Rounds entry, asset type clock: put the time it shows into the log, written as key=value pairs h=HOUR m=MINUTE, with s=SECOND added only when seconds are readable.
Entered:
h=11 m=0
